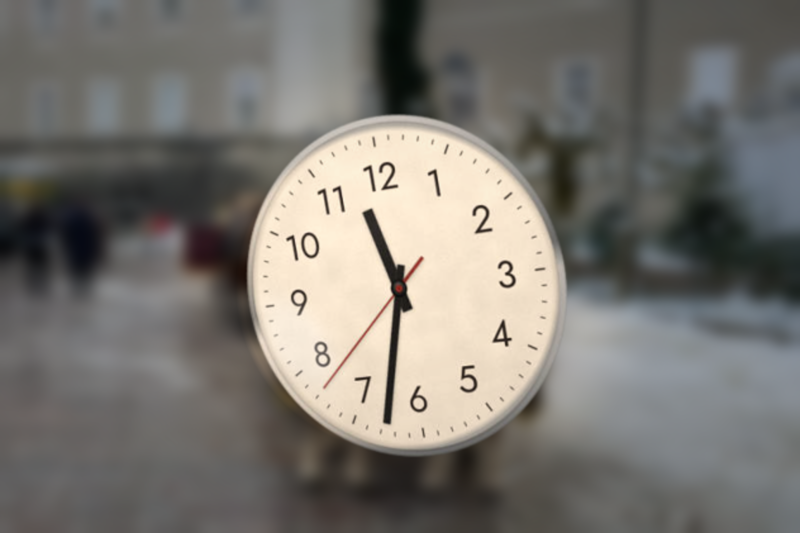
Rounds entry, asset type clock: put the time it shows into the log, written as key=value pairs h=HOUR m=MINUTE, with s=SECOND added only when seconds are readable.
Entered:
h=11 m=32 s=38
